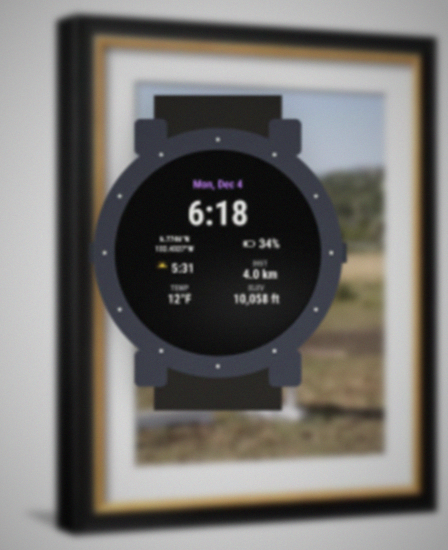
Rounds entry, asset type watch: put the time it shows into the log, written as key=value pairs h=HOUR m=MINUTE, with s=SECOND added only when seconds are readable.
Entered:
h=6 m=18
